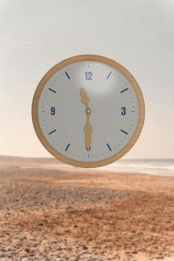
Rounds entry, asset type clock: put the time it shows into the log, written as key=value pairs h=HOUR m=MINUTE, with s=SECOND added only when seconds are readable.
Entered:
h=11 m=30
